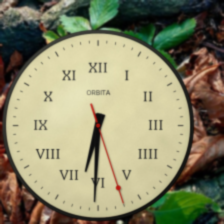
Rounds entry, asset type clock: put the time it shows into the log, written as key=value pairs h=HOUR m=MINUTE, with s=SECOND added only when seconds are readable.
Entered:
h=6 m=30 s=27
